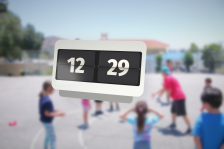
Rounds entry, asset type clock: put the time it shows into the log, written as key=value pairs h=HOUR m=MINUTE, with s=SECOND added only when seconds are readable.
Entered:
h=12 m=29
